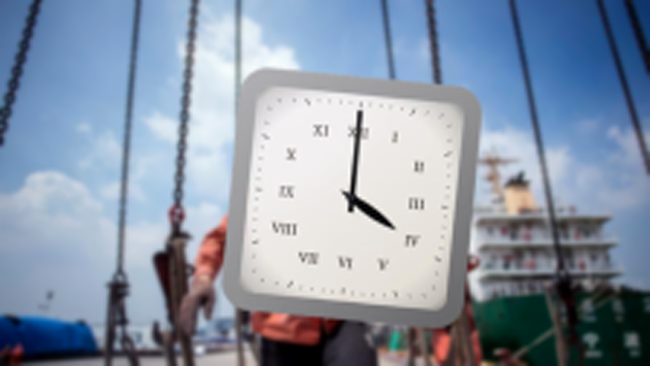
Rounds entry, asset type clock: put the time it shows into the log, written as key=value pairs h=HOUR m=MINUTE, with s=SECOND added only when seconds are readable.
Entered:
h=4 m=0
